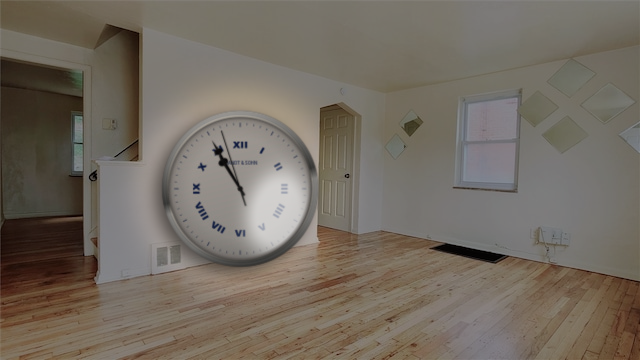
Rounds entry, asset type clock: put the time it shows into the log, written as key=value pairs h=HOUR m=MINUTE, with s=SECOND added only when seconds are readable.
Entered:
h=10 m=54 s=57
